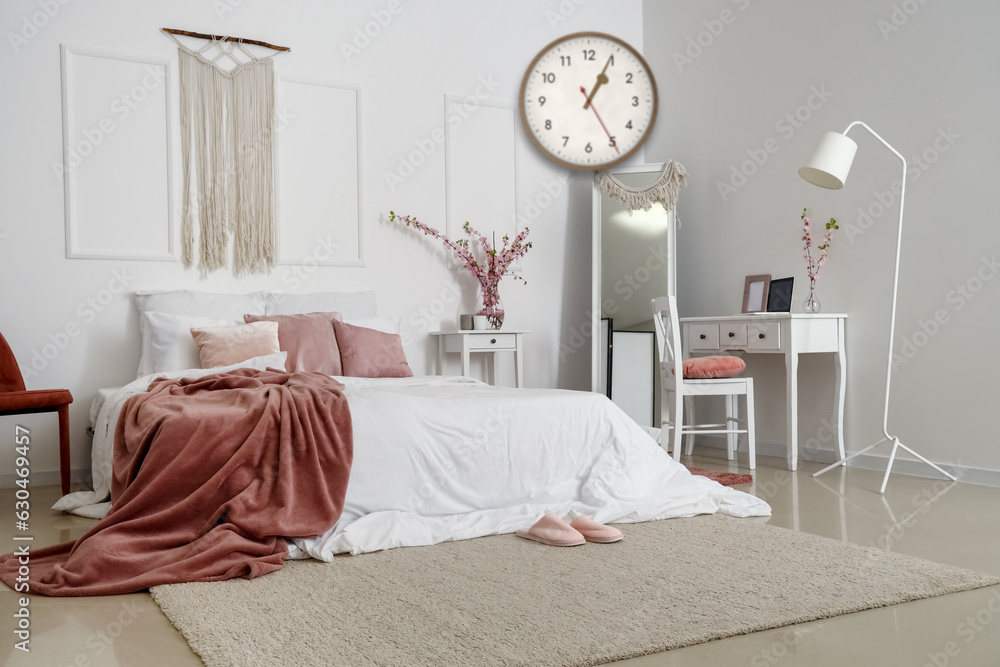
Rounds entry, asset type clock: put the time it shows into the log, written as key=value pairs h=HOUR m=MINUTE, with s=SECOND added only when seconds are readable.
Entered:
h=1 m=4 s=25
